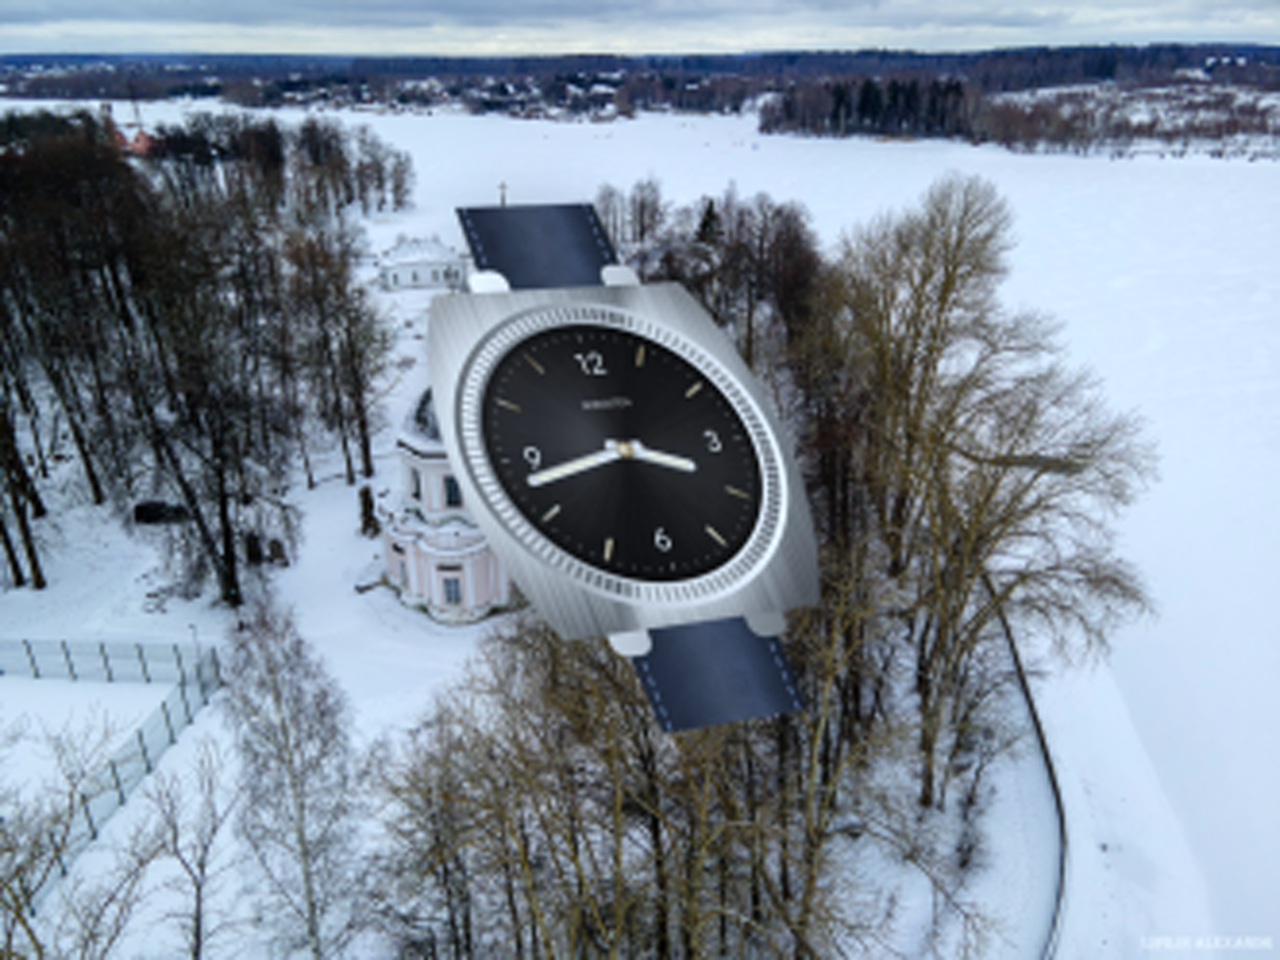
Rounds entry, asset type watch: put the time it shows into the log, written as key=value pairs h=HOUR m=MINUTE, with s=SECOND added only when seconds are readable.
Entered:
h=3 m=43
